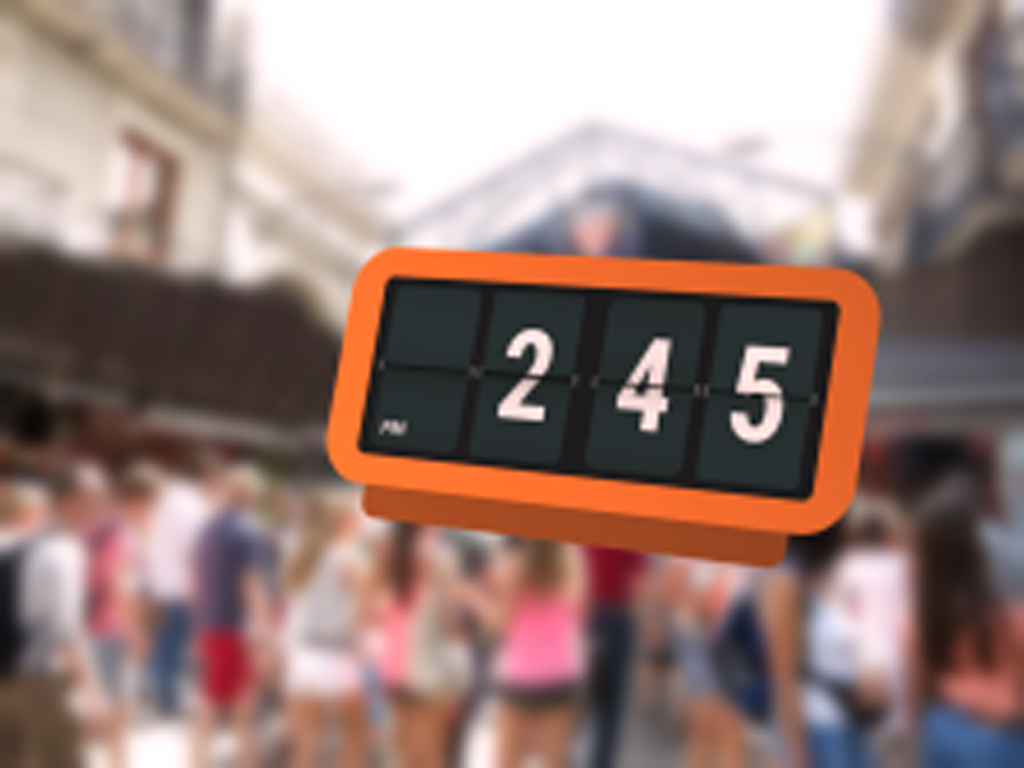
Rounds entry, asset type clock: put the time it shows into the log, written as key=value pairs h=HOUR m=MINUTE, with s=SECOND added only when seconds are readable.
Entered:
h=2 m=45
